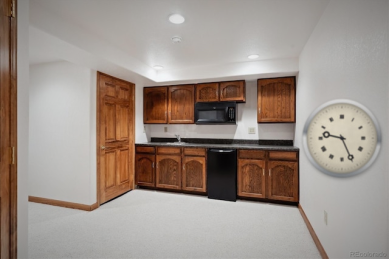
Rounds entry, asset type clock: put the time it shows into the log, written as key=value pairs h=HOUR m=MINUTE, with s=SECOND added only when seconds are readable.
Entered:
h=9 m=26
